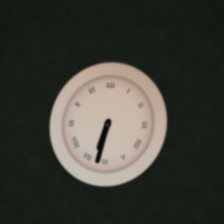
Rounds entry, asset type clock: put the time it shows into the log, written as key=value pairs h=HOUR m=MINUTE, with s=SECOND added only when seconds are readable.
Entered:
h=6 m=32
